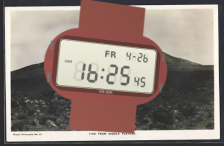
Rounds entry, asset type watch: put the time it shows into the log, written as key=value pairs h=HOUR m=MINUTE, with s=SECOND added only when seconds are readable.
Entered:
h=16 m=25 s=45
